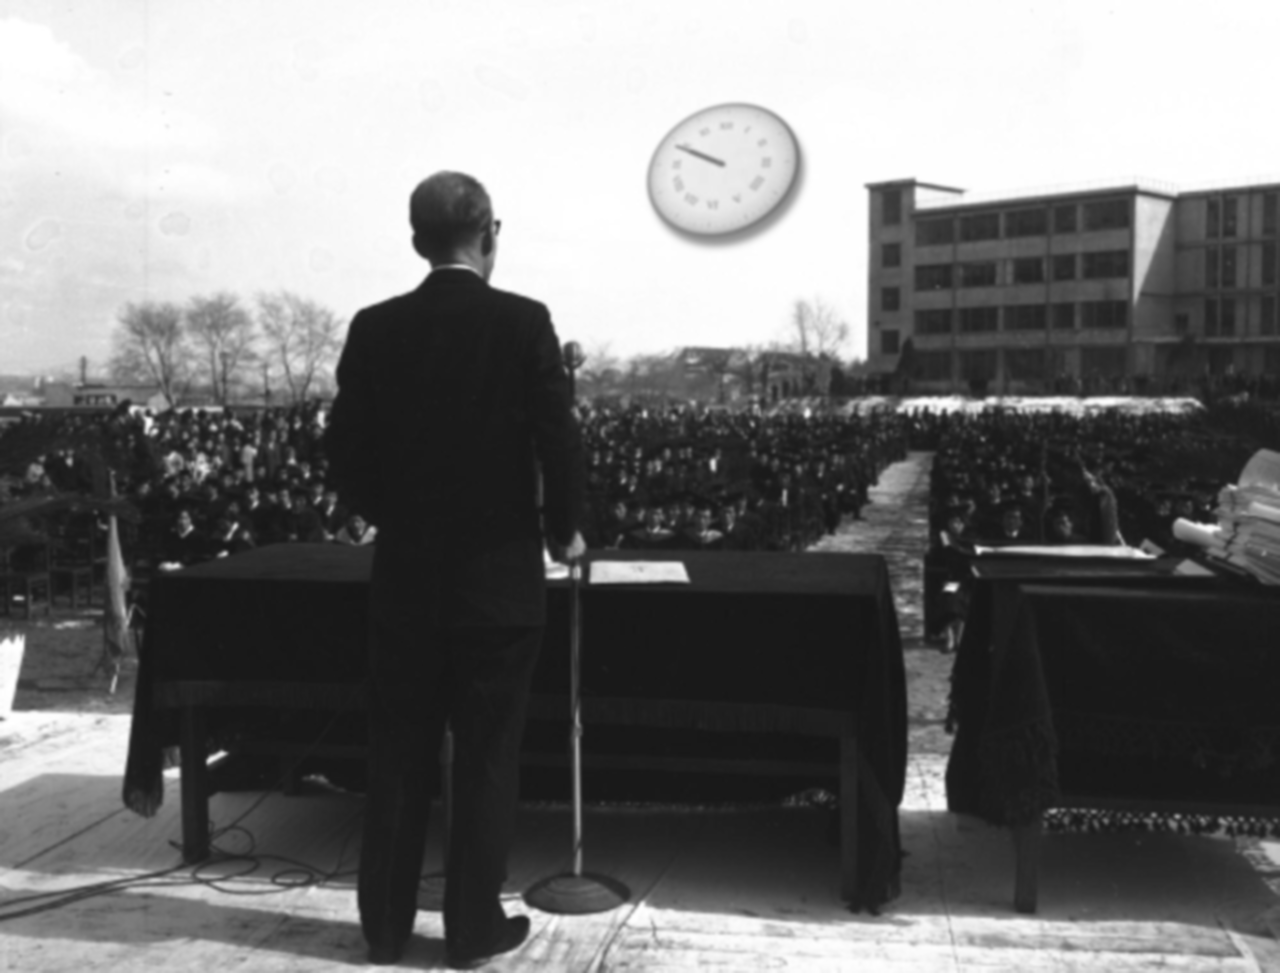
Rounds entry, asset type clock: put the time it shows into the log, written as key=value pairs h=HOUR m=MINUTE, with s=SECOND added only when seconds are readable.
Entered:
h=9 m=49
